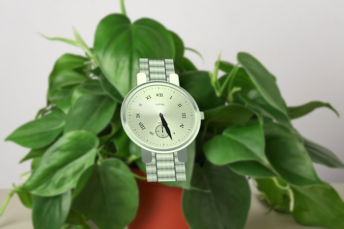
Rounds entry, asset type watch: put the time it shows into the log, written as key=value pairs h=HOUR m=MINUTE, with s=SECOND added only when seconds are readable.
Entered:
h=5 m=27
